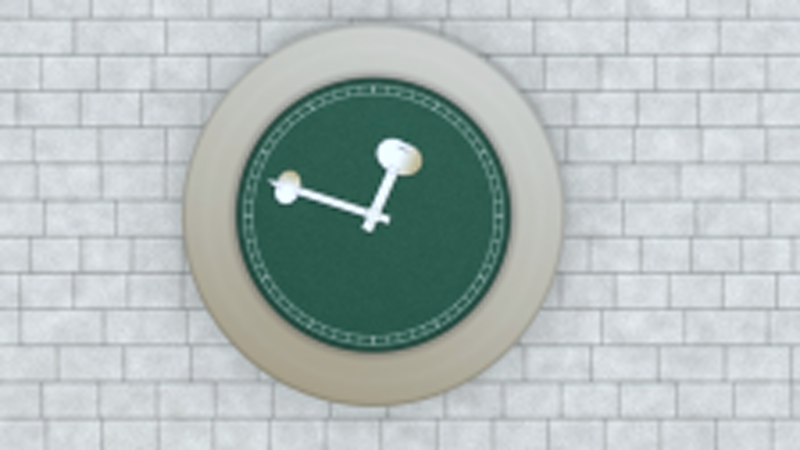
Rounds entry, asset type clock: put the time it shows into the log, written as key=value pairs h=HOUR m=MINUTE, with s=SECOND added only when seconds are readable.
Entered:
h=12 m=48
